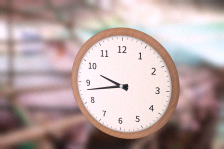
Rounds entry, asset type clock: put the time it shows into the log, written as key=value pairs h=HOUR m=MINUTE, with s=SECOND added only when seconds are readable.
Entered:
h=9 m=43
